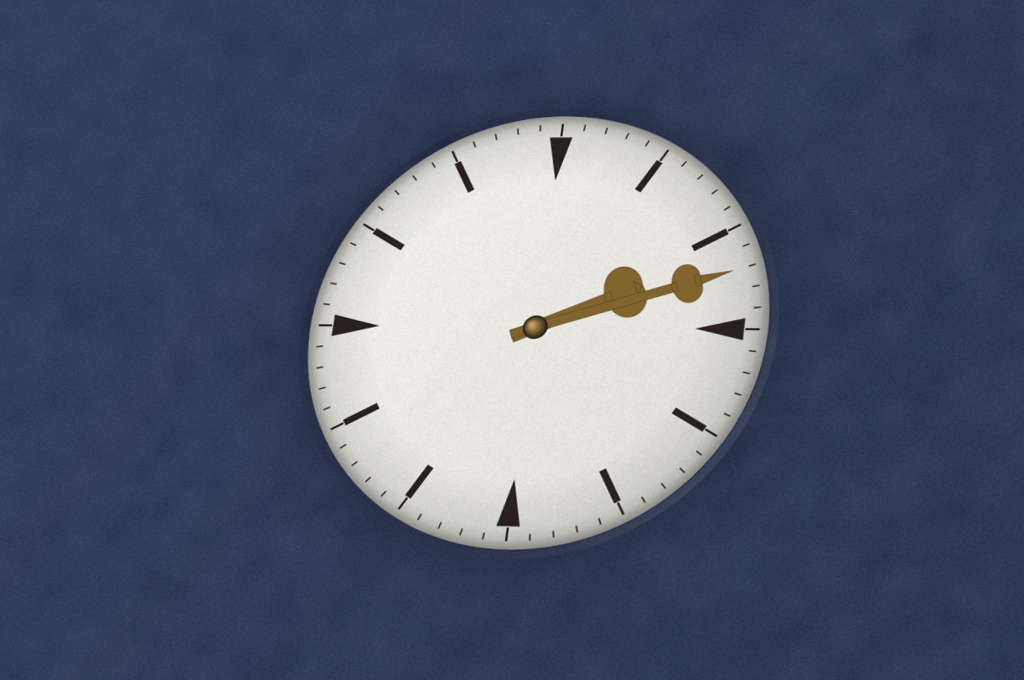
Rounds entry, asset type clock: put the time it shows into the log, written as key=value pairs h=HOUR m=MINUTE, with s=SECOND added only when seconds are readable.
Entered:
h=2 m=12
